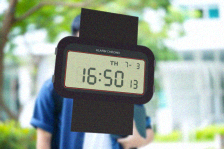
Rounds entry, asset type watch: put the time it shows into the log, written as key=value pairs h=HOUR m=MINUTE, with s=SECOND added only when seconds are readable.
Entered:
h=16 m=50 s=13
